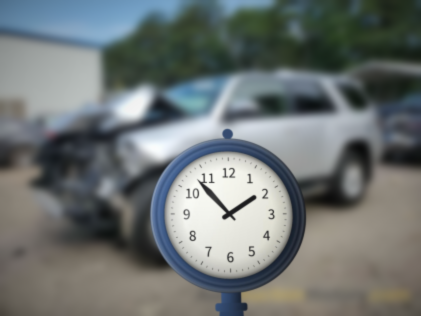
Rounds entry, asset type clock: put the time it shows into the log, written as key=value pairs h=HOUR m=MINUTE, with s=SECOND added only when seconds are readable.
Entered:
h=1 m=53
